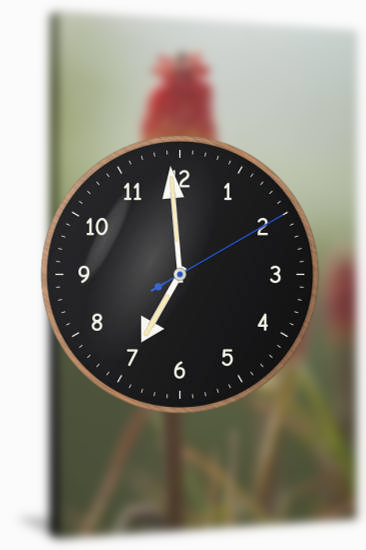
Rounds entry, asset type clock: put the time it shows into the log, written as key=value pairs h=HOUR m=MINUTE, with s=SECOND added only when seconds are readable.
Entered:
h=6 m=59 s=10
